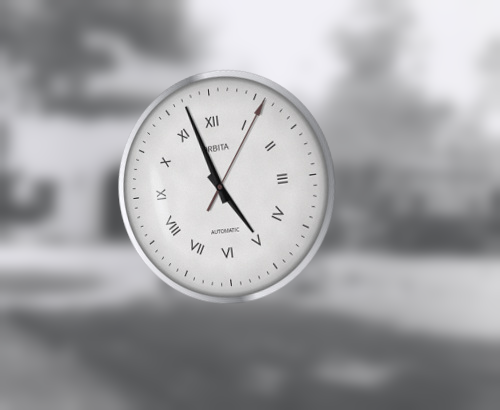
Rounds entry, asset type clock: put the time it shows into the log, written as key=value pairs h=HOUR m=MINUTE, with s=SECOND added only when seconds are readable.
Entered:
h=4 m=57 s=6
